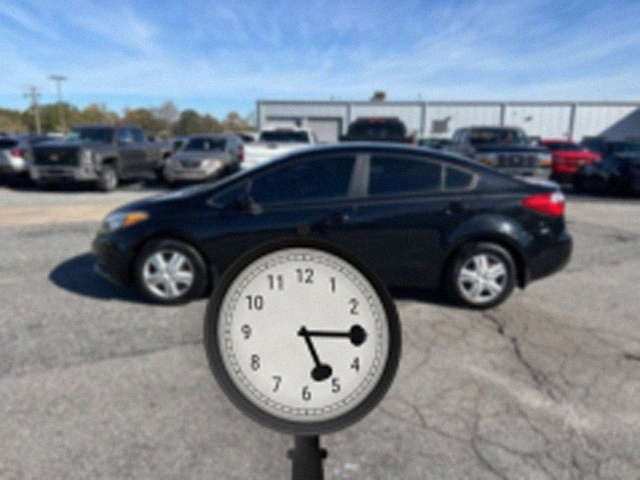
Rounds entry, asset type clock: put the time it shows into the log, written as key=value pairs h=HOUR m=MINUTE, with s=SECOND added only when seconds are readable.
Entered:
h=5 m=15
